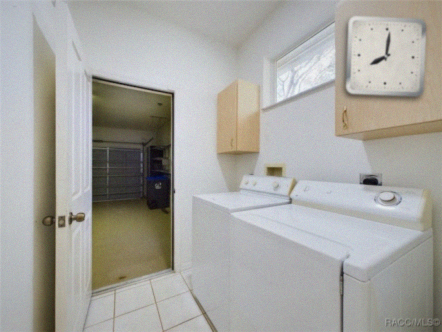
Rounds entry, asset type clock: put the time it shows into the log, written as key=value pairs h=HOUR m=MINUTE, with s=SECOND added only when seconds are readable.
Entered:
h=8 m=1
